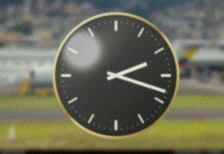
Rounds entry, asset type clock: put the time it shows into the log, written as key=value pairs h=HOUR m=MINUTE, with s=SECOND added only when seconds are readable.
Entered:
h=2 m=18
